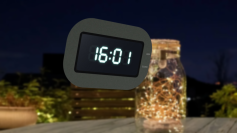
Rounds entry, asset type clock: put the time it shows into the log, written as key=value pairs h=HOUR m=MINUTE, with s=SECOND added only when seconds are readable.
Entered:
h=16 m=1
